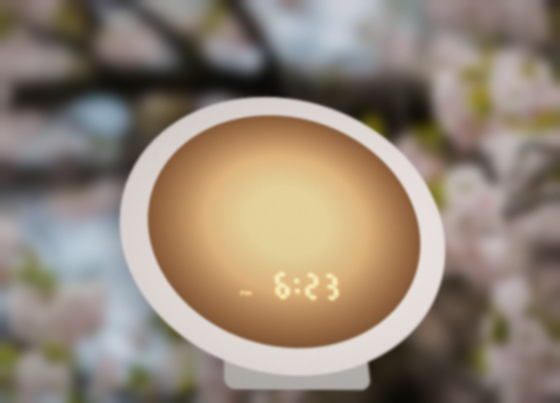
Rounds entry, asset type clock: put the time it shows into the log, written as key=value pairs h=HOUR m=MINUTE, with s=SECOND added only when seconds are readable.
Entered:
h=6 m=23
